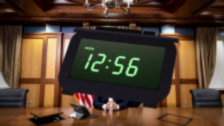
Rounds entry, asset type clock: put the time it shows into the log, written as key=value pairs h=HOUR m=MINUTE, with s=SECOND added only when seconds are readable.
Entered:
h=12 m=56
